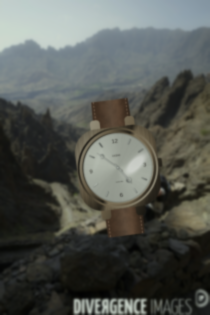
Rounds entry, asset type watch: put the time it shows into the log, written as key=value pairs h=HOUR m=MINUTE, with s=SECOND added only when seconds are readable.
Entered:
h=4 m=52
